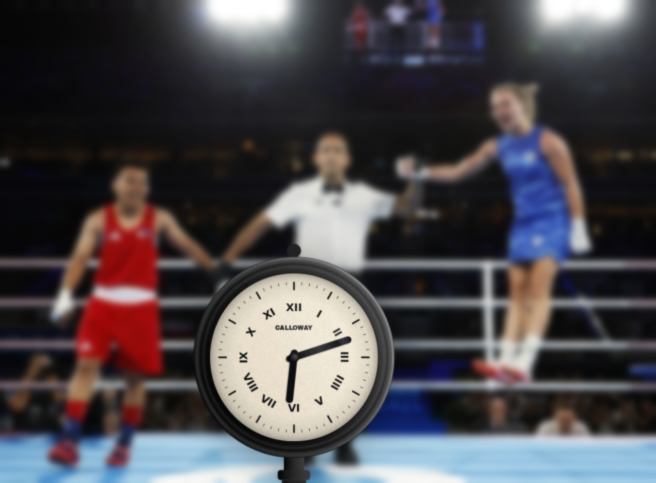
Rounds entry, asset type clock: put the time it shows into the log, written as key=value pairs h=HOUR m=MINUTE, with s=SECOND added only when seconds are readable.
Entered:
h=6 m=12
